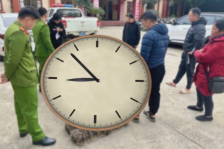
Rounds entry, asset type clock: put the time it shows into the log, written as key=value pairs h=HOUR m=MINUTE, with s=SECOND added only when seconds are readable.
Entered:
h=8 m=53
